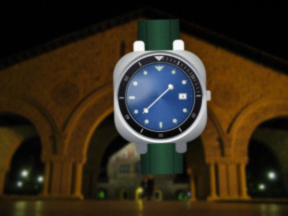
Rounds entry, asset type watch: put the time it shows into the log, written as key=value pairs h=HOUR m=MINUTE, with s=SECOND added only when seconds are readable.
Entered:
h=1 m=38
